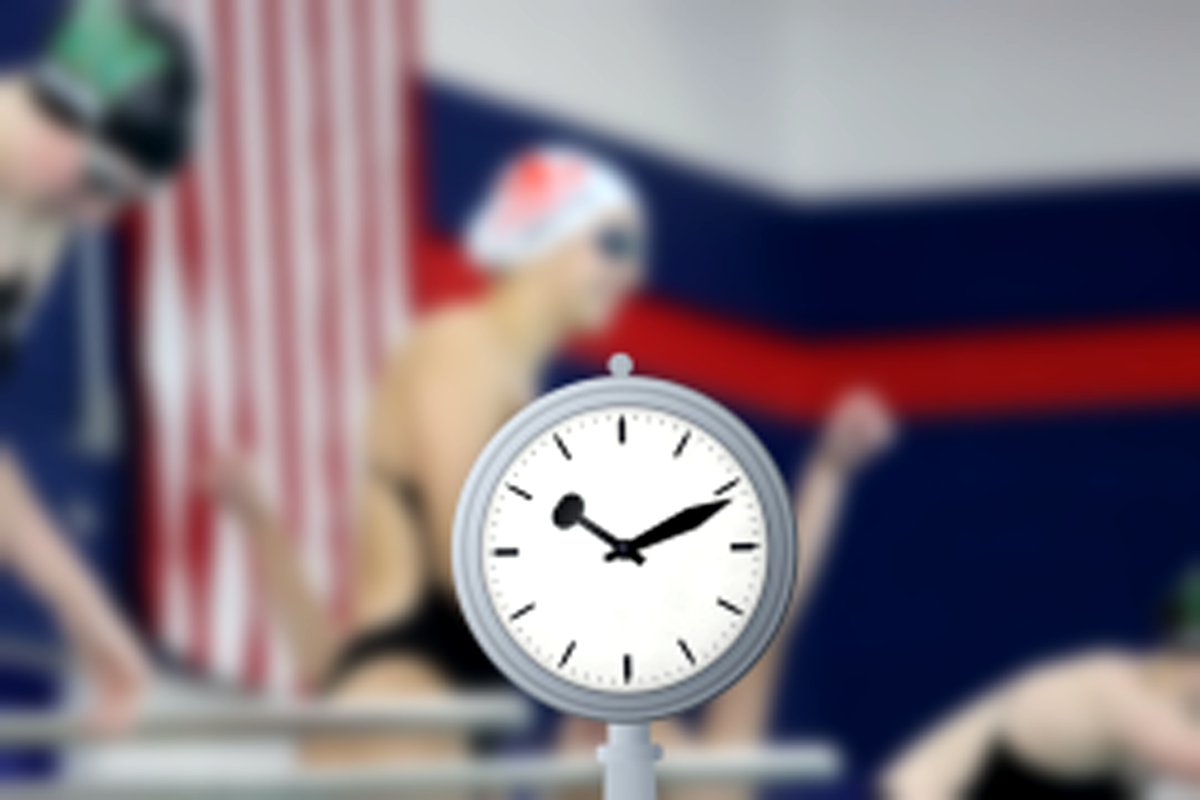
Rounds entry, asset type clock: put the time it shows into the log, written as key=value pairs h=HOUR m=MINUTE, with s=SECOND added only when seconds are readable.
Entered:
h=10 m=11
